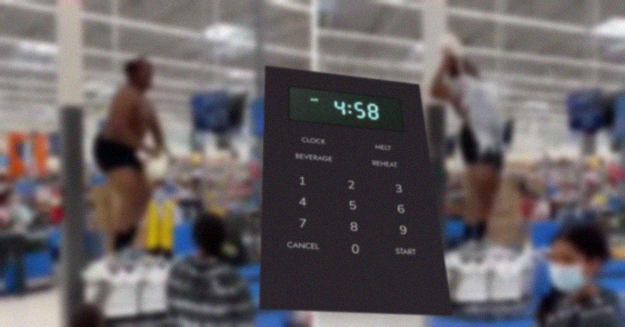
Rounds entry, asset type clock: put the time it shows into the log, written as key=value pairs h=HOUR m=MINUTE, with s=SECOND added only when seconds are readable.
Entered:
h=4 m=58
